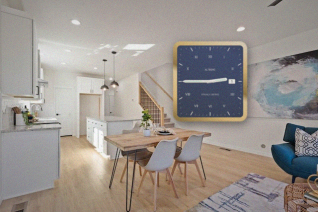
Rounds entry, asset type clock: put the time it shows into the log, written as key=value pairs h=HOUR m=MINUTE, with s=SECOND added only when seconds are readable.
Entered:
h=2 m=45
